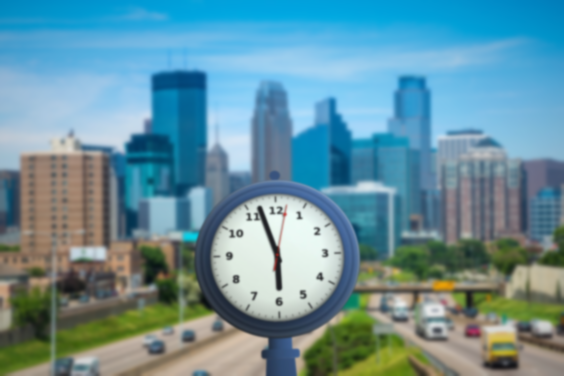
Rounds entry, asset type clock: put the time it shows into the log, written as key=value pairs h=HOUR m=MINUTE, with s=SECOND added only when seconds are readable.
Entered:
h=5 m=57 s=2
